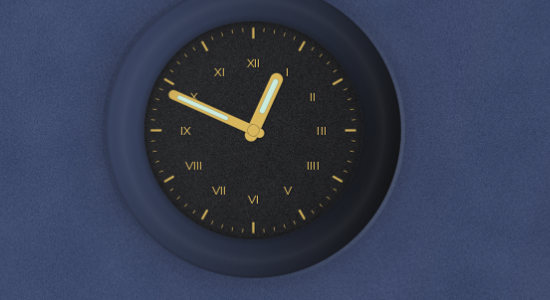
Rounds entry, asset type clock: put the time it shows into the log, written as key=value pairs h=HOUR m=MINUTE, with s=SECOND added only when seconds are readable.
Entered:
h=12 m=49
